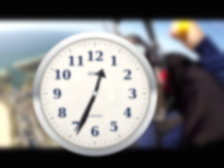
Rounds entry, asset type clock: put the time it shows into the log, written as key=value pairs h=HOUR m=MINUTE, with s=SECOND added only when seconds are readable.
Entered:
h=12 m=34
